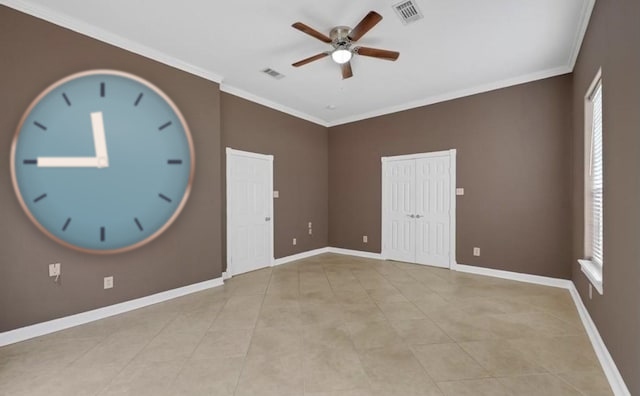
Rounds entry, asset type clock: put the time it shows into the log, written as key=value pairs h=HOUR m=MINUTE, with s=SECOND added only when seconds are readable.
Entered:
h=11 m=45
